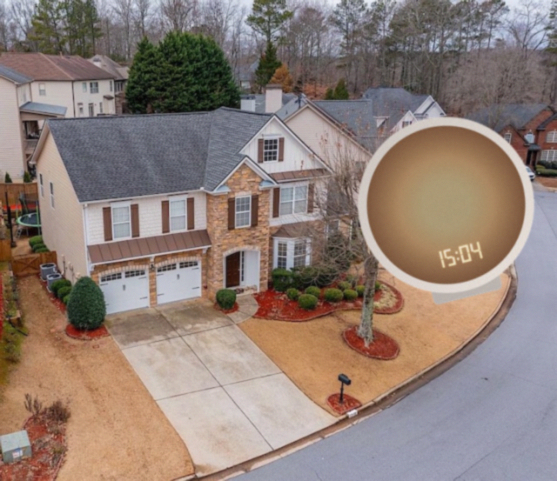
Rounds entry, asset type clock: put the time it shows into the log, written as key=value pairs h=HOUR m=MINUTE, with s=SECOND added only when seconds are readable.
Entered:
h=15 m=4
